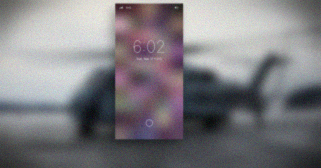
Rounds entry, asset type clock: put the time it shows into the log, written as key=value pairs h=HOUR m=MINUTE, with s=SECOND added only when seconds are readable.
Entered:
h=6 m=2
